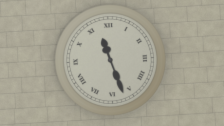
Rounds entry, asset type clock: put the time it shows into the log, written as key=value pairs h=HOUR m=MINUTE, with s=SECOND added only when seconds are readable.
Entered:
h=11 m=27
